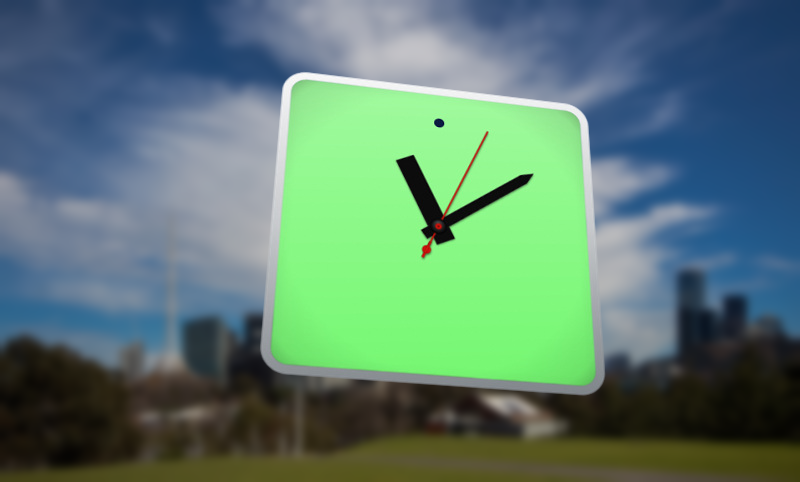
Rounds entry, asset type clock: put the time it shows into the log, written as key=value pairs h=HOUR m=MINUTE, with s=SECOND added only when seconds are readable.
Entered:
h=11 m=9 s=4
